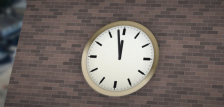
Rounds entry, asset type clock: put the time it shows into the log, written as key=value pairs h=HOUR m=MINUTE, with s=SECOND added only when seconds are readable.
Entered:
h=11 m=58
